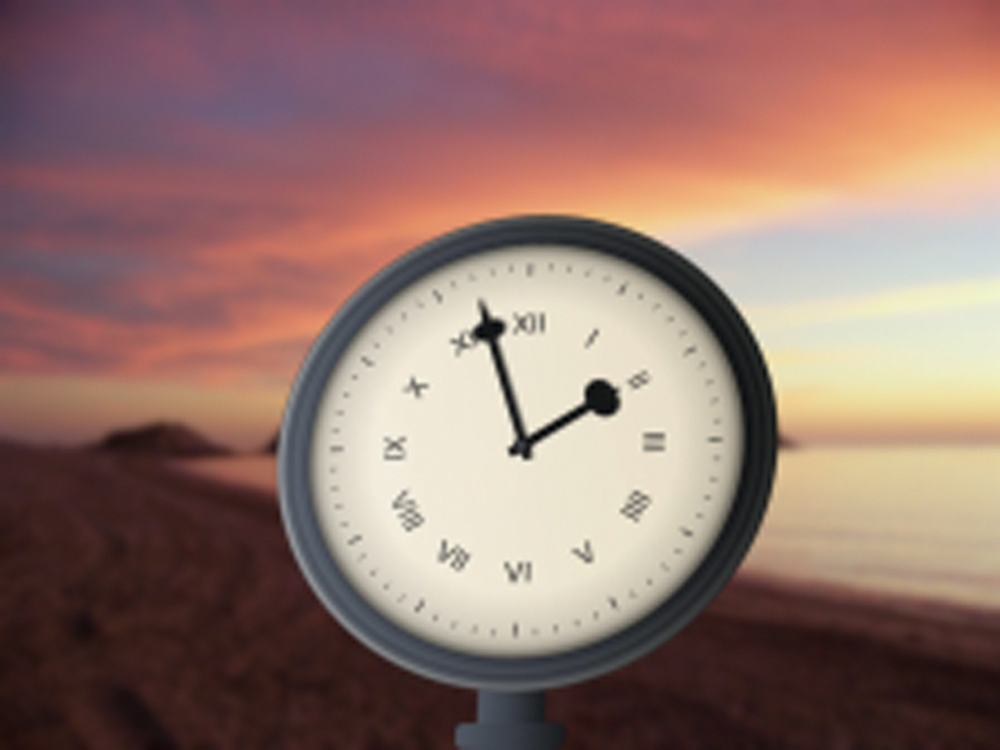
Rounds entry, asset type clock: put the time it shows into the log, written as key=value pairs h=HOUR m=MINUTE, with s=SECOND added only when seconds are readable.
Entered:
h=1 m=57
